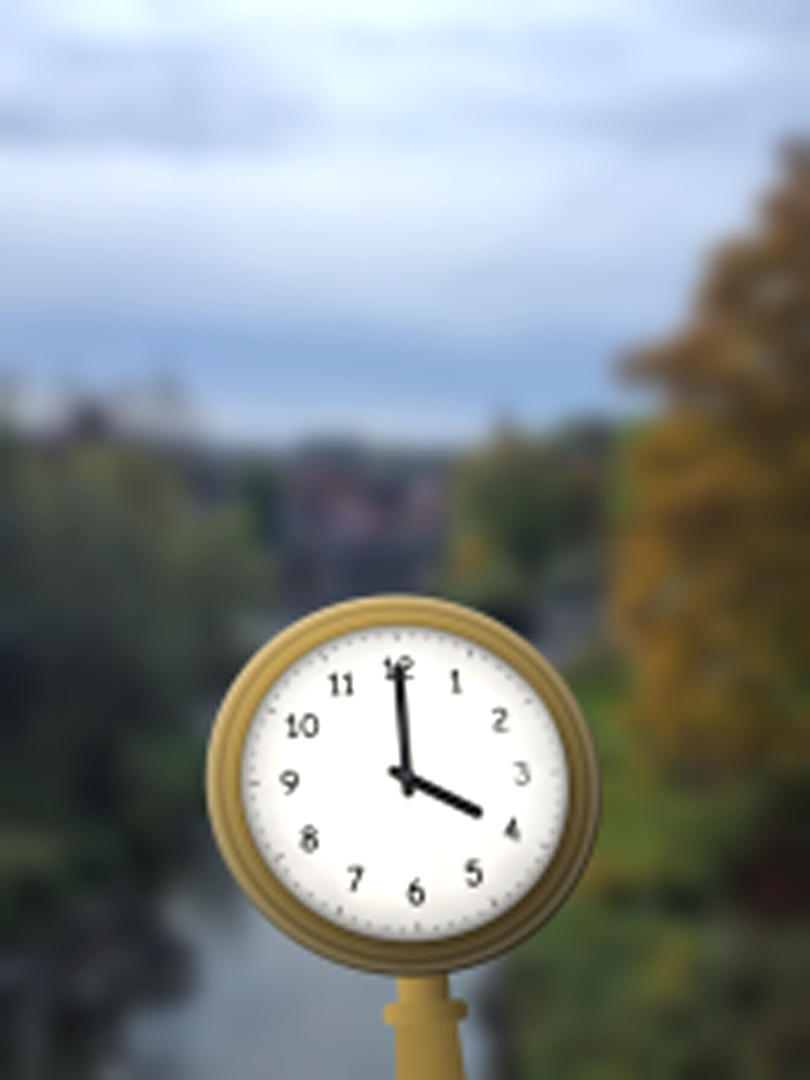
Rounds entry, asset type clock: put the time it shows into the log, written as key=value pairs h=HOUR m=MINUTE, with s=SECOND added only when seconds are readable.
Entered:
h=4 m=0
